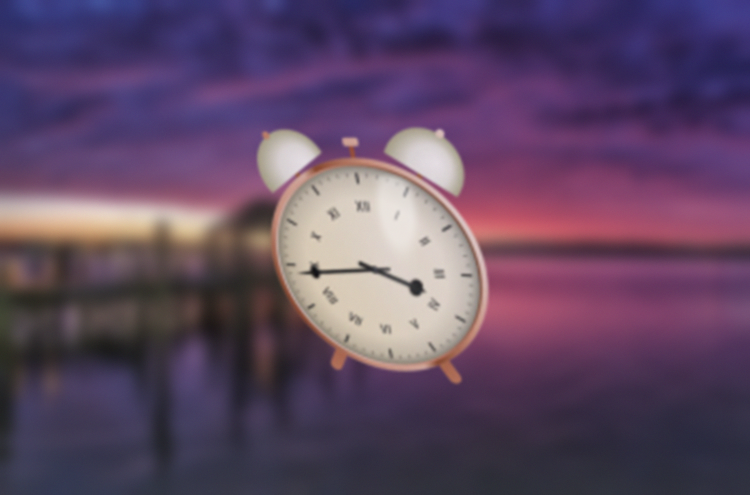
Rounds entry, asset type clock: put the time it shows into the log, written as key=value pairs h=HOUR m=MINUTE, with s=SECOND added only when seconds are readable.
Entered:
h=3 m=44
